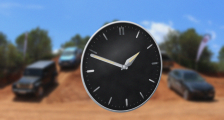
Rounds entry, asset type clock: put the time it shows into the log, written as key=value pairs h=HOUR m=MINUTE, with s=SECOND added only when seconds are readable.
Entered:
h=1 m=49
